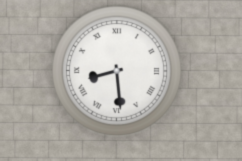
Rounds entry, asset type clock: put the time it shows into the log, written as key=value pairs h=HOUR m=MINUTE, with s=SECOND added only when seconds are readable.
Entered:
h=8 m=29
